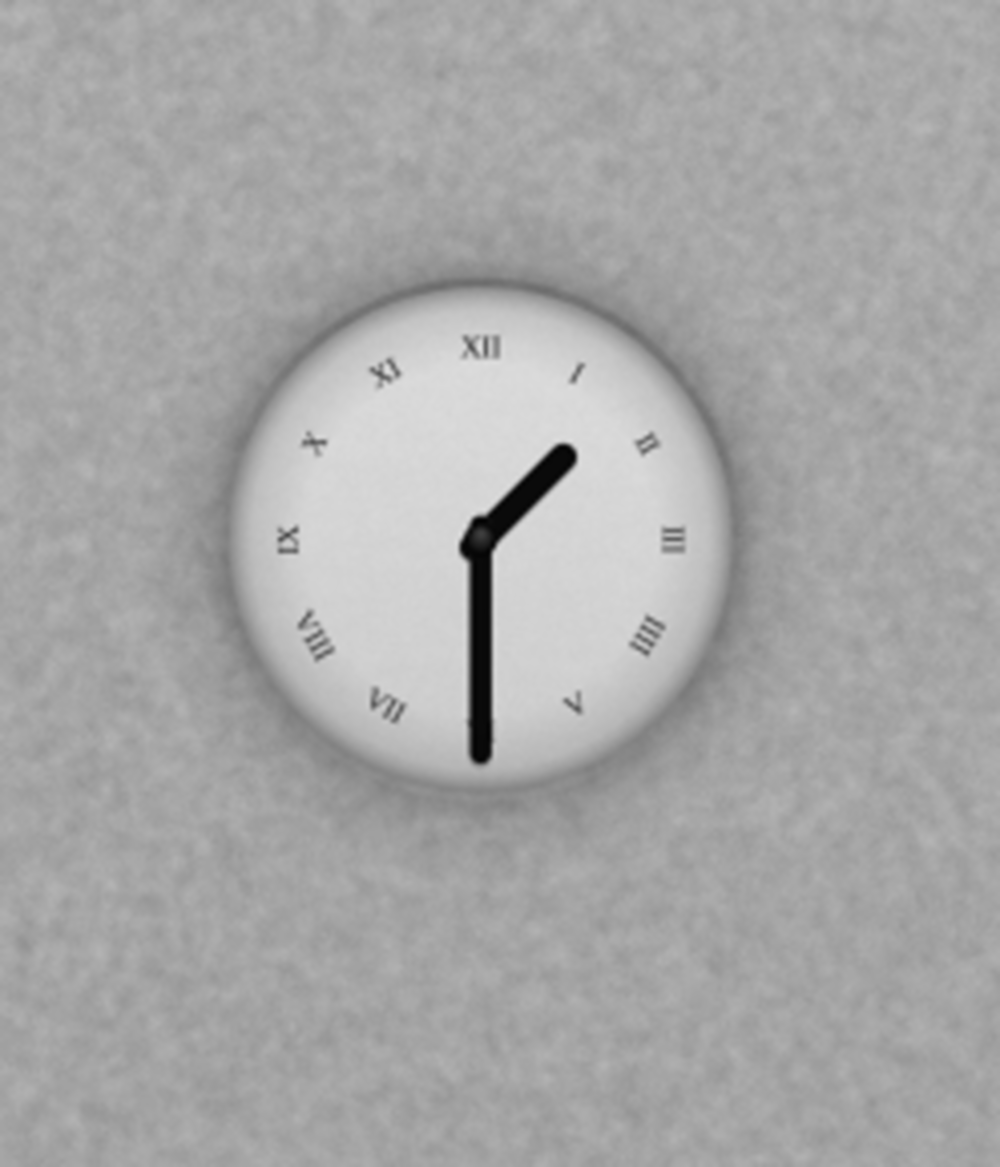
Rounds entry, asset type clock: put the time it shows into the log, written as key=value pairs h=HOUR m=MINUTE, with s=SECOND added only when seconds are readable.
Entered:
h=1 m=30
